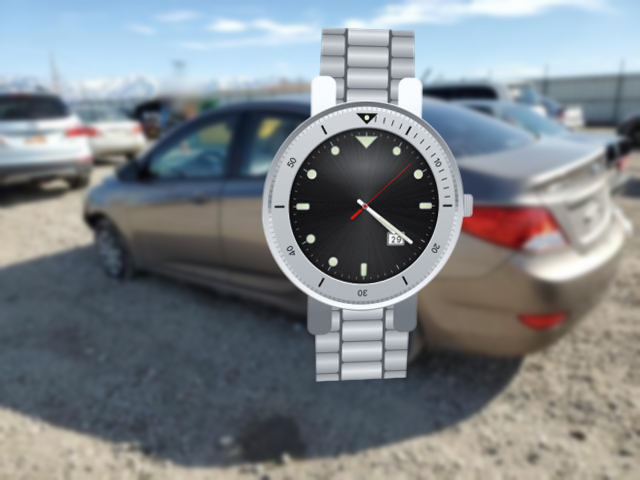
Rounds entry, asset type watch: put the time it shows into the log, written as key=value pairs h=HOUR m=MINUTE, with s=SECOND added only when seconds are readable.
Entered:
h=4 m=21 s=8
